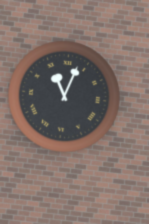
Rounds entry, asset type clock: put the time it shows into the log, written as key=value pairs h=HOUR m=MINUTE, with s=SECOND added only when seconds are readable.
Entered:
h=11 m=3
